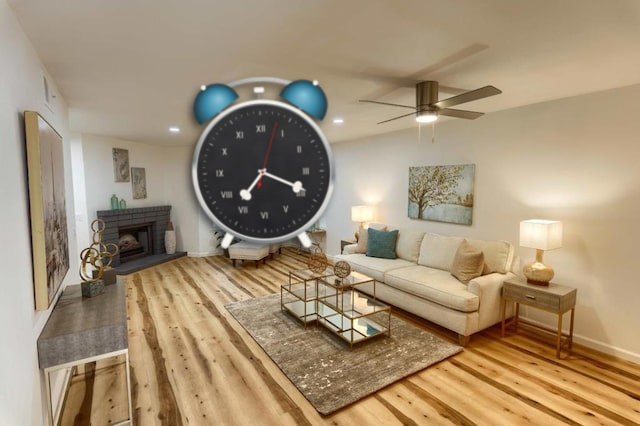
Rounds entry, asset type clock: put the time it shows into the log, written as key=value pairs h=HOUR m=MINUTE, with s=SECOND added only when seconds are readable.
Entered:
h=7 m=19 s=3
